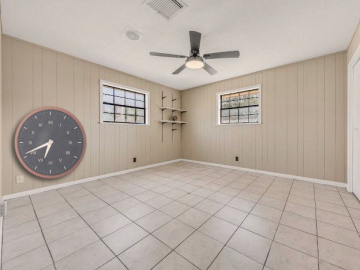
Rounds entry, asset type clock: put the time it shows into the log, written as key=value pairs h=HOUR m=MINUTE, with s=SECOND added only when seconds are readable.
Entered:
h=6 m=41
